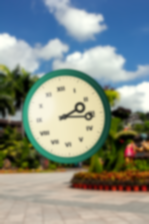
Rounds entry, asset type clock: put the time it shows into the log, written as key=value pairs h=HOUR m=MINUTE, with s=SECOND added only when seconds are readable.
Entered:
h=2 m=16
